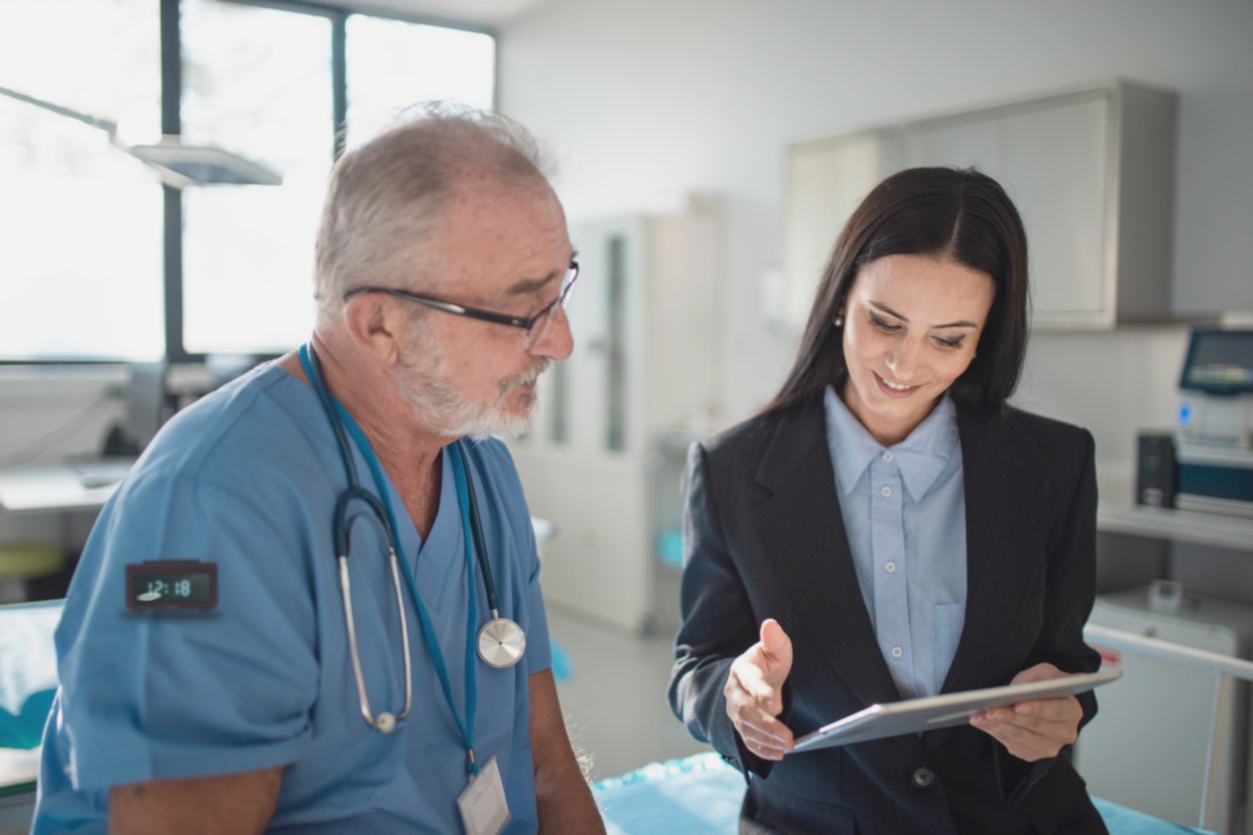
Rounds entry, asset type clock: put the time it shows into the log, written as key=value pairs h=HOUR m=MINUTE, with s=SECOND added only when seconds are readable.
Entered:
h=12 m=18
